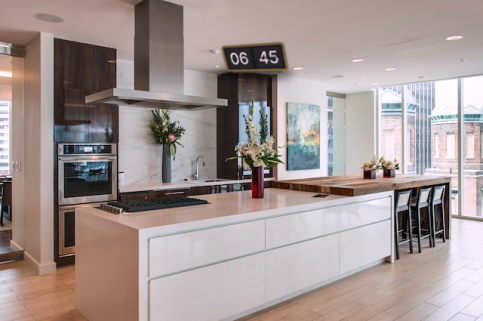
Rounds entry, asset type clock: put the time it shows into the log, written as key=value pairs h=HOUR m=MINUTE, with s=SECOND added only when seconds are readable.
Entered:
h=6 m=45
